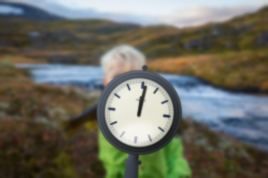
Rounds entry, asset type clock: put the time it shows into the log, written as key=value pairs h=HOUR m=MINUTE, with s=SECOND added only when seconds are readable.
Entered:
h=12 m=1
